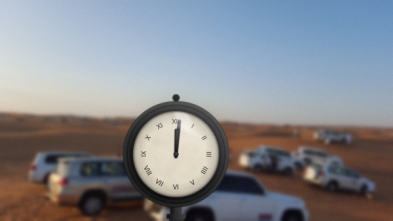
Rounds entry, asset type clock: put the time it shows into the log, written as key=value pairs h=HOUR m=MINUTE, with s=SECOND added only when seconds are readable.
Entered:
h=12 m=1
